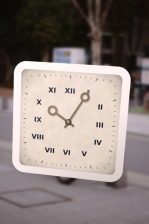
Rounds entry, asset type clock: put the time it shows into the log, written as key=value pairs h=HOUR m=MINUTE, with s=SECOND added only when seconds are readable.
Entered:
h=10 m=5
